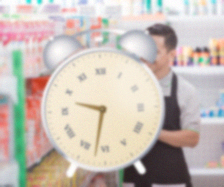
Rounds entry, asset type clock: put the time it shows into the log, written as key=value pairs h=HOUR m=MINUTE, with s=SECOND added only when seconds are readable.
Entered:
h=9 m=32
